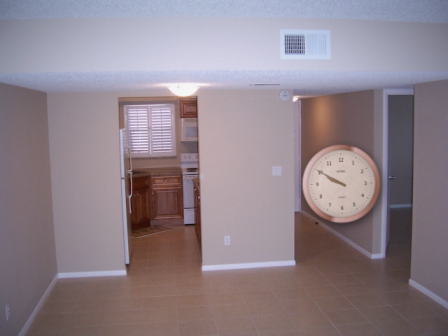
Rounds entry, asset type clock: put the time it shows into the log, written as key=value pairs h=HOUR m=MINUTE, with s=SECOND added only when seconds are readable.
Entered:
h=9 m=50
